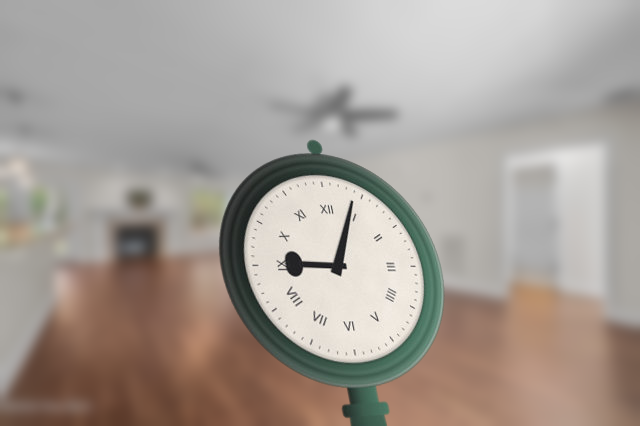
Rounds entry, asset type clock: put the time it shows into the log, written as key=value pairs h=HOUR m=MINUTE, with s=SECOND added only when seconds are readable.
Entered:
h=9 m=4
